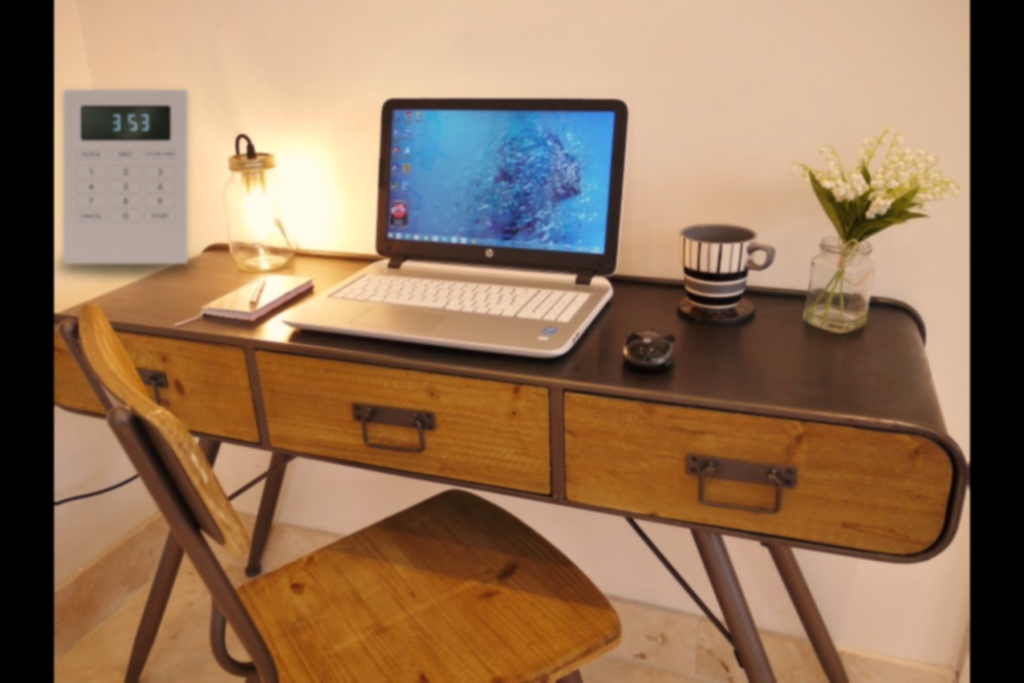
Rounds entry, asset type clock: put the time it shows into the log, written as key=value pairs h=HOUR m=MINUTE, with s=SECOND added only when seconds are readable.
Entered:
h=3 m=53
